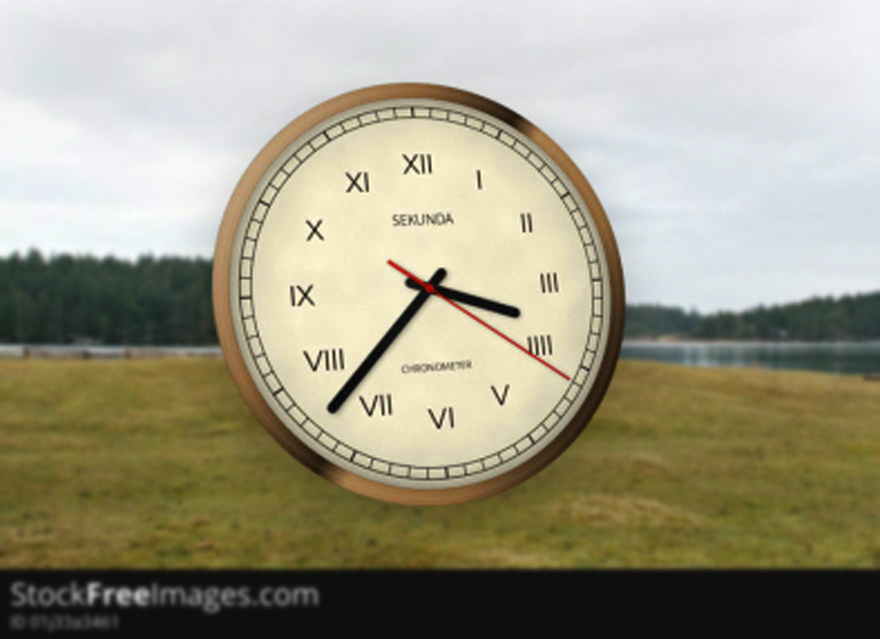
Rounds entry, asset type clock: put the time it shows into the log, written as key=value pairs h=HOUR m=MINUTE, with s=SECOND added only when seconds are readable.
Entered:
h=3 m=37 s=21
